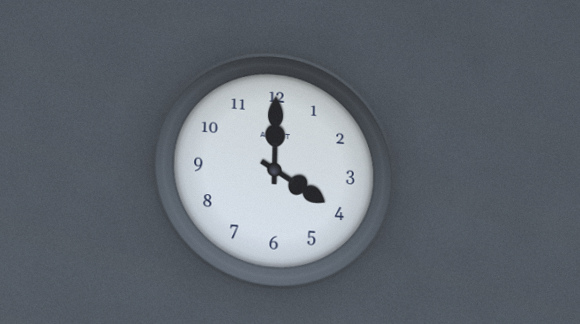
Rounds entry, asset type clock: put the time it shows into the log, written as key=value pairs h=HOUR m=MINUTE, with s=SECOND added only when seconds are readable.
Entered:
h=4 m=0
